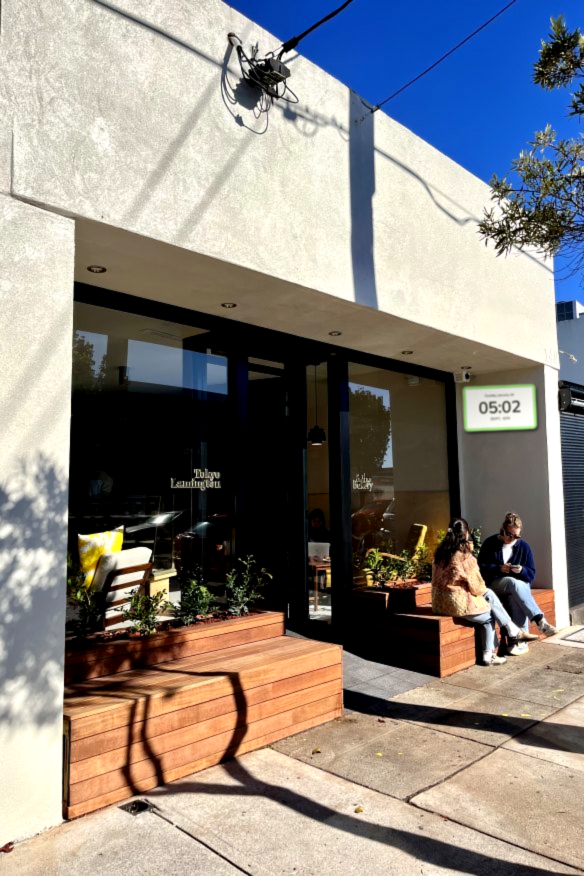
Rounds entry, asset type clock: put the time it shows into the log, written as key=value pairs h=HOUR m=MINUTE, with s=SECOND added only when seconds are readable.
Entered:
h=5 m=2
